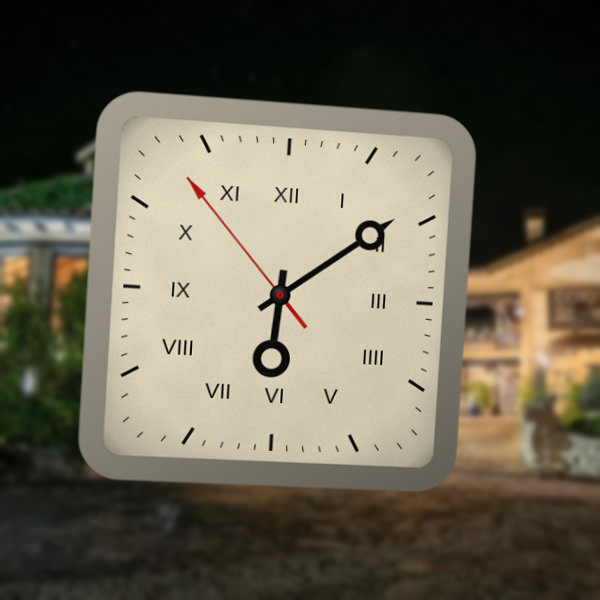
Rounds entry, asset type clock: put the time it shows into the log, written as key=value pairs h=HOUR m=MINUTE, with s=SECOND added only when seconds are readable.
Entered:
h=6 m=8 s=53
